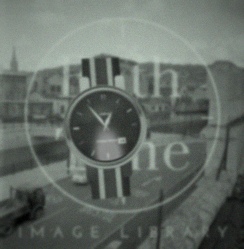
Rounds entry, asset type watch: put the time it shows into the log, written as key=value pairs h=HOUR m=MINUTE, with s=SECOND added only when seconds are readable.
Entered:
h=12 m=54
